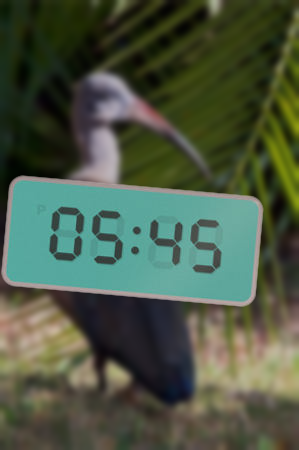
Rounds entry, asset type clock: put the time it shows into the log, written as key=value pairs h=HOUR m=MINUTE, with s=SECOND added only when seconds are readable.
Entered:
h=5 m=45
